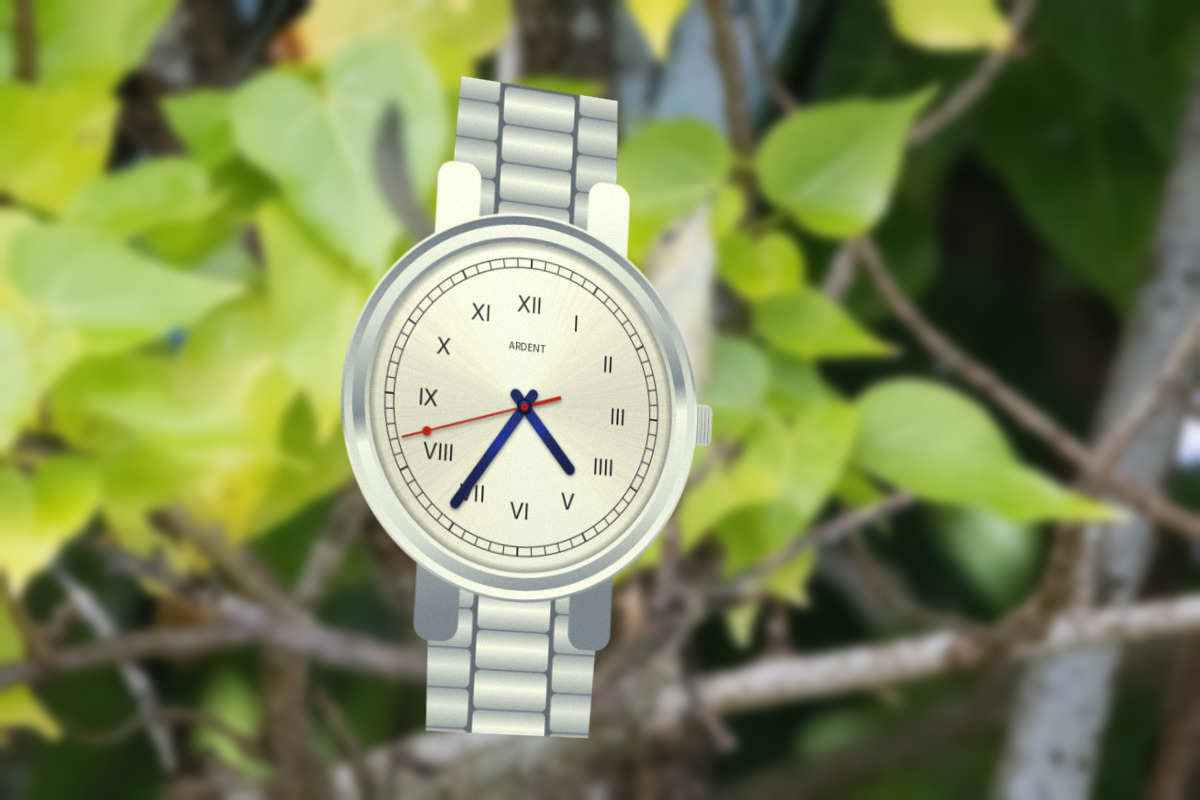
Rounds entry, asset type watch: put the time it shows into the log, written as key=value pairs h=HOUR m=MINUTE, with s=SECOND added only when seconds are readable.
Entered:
h=4 m=35 s=42
